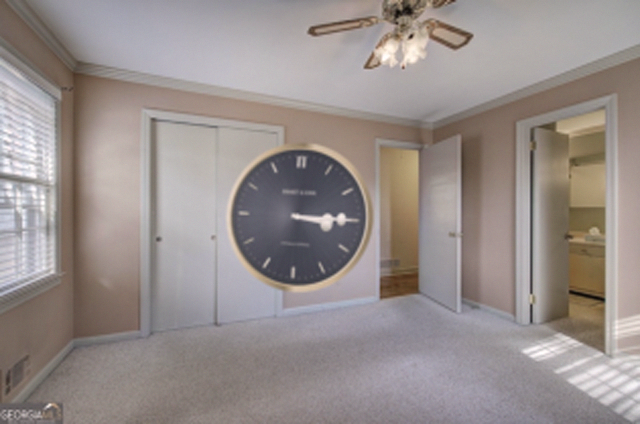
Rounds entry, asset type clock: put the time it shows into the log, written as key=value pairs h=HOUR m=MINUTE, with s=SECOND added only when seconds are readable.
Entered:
h=3 m=15
